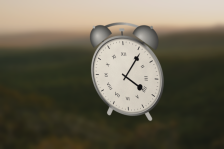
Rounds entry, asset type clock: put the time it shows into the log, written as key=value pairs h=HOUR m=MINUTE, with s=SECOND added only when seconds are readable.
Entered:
h=4 m=6
